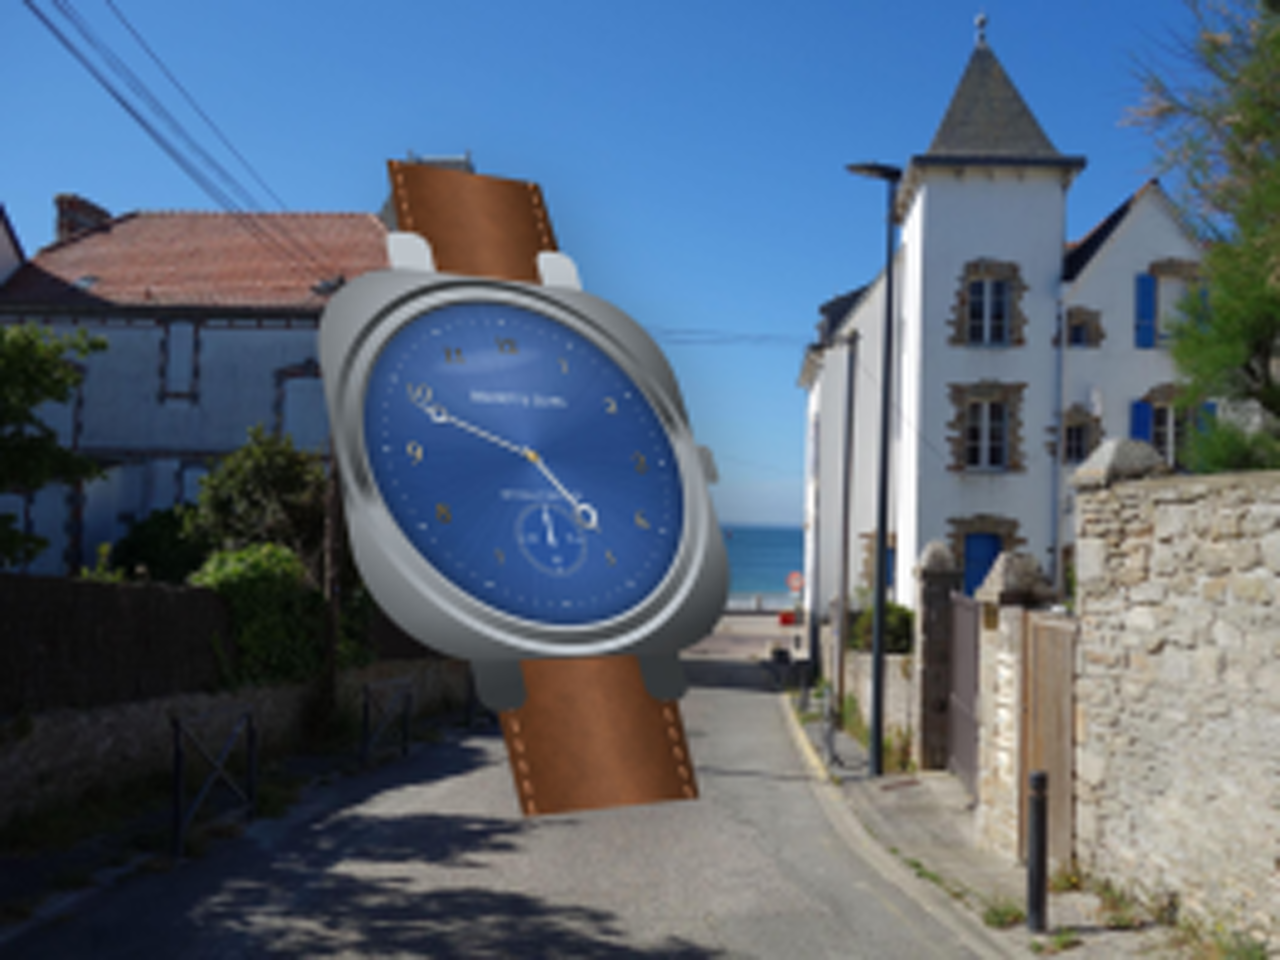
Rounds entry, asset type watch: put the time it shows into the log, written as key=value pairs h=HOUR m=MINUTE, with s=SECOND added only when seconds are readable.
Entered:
h=4 m=49
